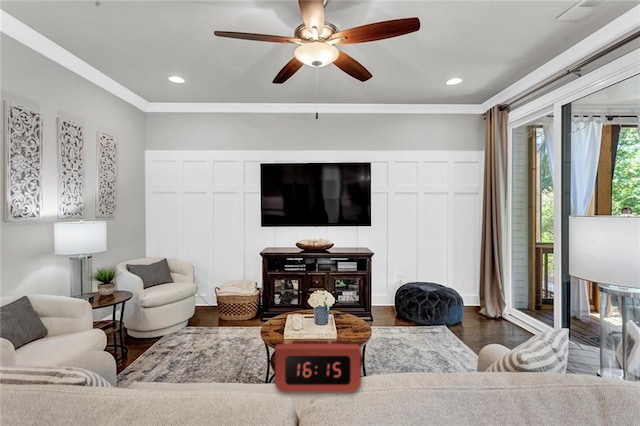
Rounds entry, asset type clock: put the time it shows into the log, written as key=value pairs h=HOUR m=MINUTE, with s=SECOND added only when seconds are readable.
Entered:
h=16 m=15
